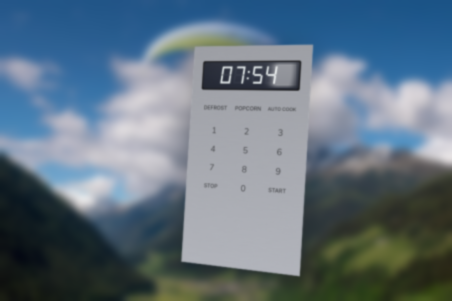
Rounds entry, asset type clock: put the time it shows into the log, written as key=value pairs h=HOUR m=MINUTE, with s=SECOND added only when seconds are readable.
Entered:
h=7 m=54
